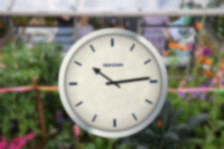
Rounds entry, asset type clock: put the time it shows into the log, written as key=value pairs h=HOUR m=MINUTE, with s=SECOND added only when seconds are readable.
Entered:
h=10 m=14
